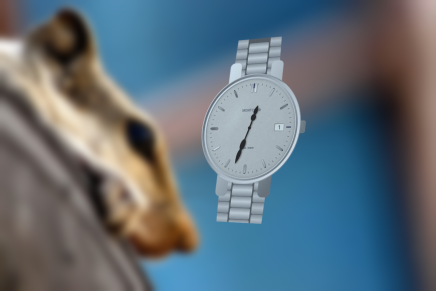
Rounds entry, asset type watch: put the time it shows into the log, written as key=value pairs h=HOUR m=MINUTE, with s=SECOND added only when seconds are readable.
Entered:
h=12 m=33
